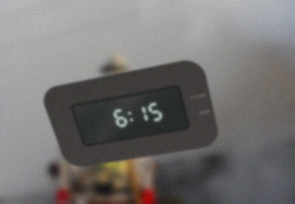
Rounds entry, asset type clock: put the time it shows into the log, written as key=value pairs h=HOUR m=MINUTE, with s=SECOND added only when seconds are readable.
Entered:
h=6 m=15
